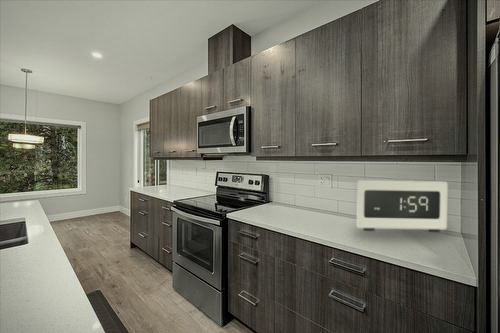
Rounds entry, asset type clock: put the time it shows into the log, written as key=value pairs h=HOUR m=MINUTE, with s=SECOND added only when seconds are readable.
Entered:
h=1 m=59
